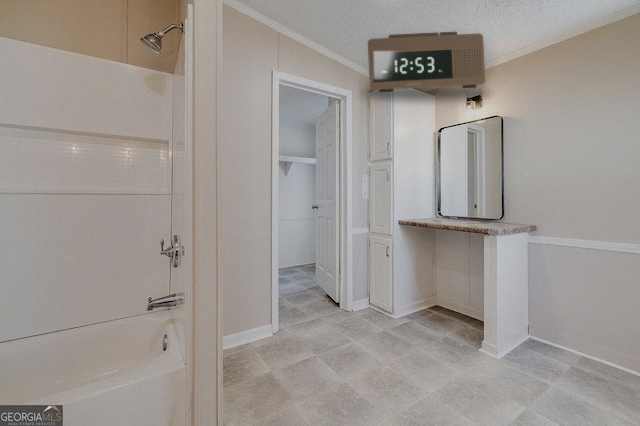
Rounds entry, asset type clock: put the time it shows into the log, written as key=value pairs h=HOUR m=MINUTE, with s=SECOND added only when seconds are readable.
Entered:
h=12 m=53
